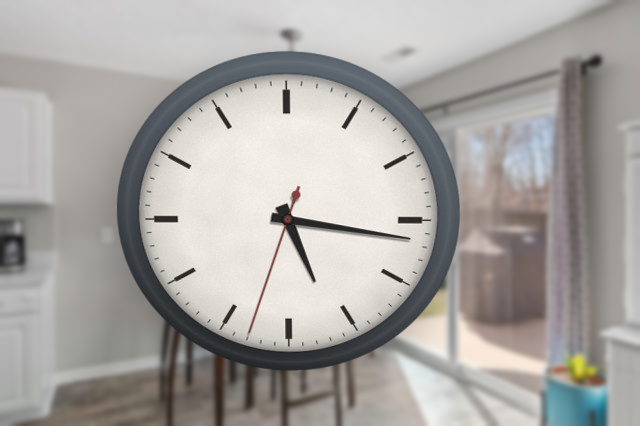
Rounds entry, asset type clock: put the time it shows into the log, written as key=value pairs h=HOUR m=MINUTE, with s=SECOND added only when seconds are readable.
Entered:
h=5 m=16 s=33
